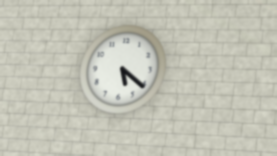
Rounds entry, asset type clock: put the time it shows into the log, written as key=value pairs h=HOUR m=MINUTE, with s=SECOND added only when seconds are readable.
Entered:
h=5 m=21
